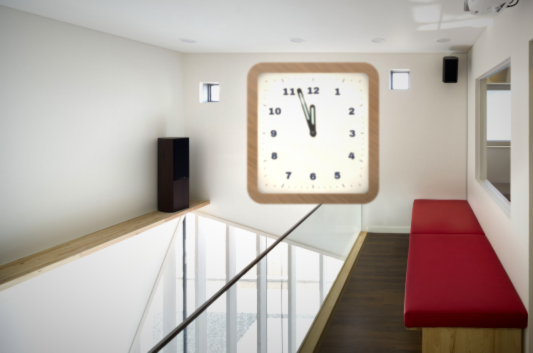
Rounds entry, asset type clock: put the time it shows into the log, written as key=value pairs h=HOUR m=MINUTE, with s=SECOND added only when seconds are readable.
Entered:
h=11 m=57
